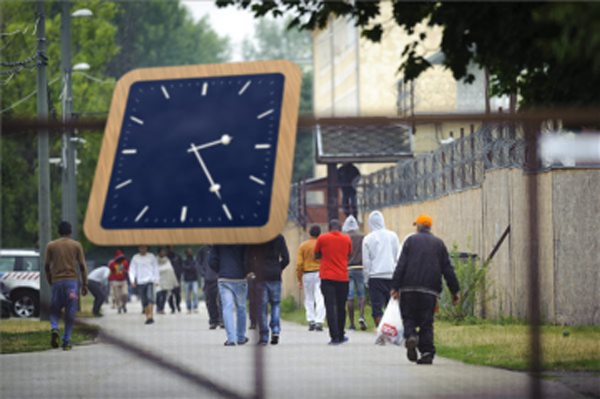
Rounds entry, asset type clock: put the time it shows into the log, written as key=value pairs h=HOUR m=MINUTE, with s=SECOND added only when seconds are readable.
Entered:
h=2 m=25
